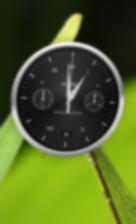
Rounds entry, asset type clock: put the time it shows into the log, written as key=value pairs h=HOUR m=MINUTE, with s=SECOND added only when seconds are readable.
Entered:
h=12 m=59
